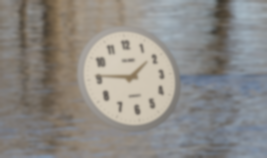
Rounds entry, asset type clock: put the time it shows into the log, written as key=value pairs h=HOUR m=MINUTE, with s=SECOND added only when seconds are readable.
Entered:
h=1 m=46
